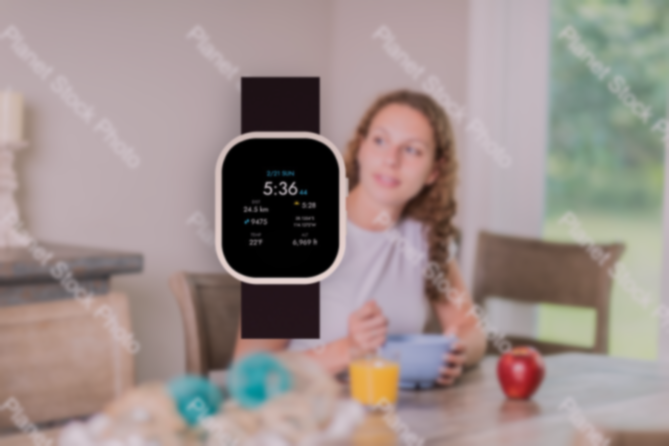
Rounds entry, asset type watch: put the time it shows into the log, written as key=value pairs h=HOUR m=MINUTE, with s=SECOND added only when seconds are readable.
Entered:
h=5 m=36
